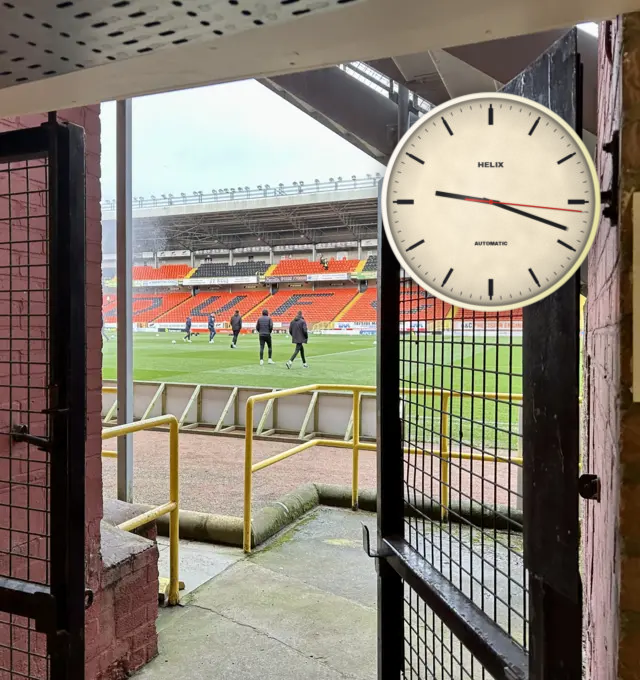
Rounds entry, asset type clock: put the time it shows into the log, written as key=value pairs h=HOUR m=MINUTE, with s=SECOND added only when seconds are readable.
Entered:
h=9 m=18 s=16
